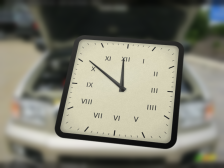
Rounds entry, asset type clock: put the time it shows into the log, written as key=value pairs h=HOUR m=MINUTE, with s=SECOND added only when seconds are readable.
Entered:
h=11 m=51
